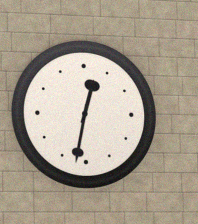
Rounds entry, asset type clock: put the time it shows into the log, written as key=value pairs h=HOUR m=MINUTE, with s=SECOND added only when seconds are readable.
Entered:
h=12 m=32
